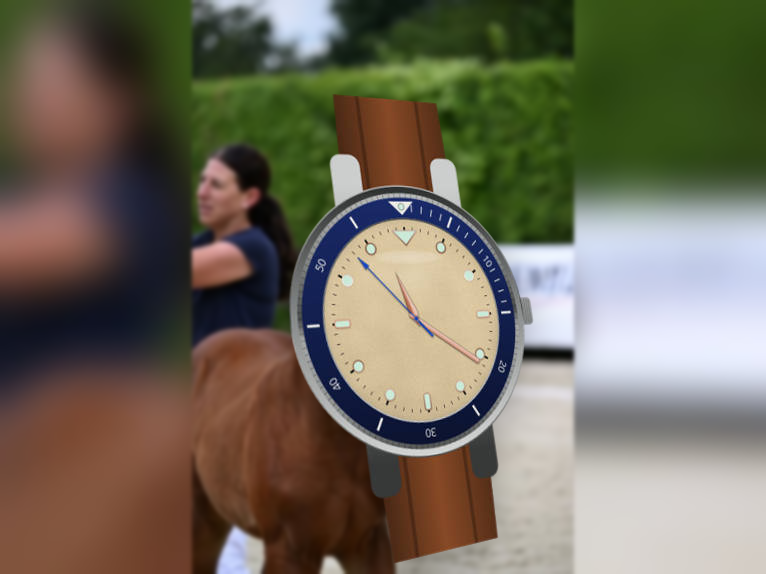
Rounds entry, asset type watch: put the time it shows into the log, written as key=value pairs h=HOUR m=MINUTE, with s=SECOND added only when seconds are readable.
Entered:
h=11 m=20 s=53
